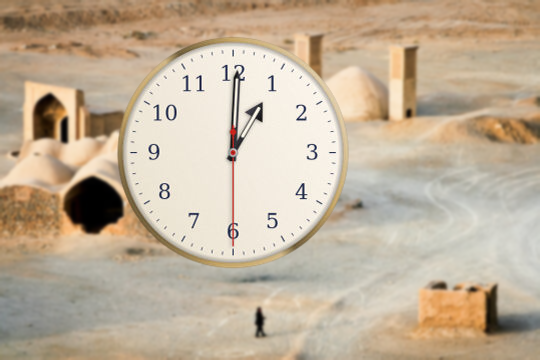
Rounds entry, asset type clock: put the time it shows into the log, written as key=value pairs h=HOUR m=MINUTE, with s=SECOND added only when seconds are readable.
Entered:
h=1 m=0 s=30
